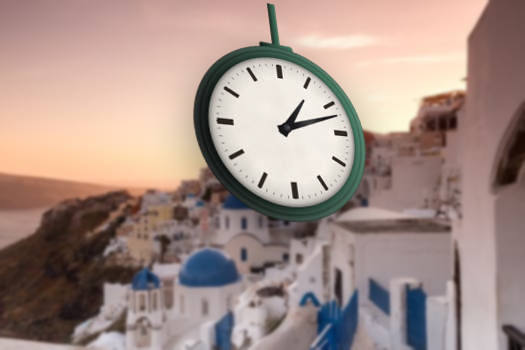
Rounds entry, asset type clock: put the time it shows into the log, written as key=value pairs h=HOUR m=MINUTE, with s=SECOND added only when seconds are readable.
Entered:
h=1 m=12
